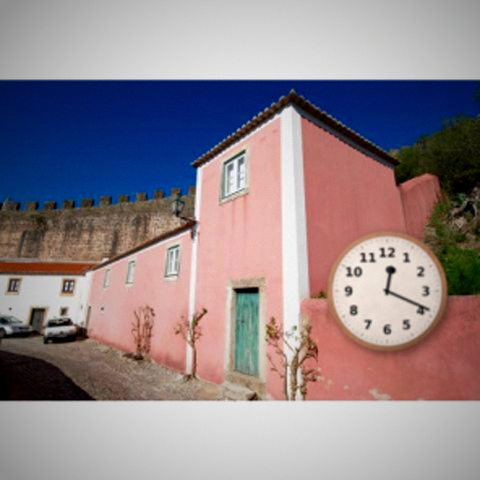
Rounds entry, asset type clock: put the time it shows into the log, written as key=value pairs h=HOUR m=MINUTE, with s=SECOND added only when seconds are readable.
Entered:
h=12 m=19
